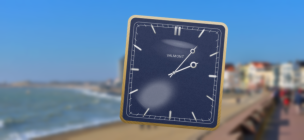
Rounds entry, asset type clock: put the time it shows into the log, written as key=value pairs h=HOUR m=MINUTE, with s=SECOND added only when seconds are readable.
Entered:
h=2 m=6
